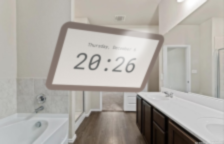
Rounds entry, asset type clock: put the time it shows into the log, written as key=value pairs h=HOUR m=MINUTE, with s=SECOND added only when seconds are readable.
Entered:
h=20 m=26
